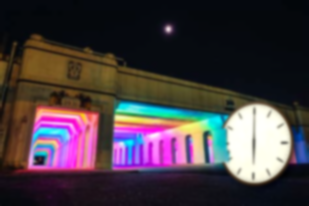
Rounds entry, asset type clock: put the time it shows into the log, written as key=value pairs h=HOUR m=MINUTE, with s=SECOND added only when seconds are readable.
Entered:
h=6 m=0
